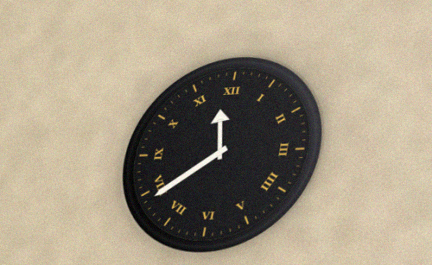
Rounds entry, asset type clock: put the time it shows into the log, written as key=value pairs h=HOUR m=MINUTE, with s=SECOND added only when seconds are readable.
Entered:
h=11 m=39
